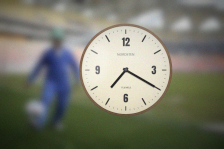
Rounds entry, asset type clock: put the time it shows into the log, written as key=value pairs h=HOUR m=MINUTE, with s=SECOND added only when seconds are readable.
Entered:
h=7 m=20
